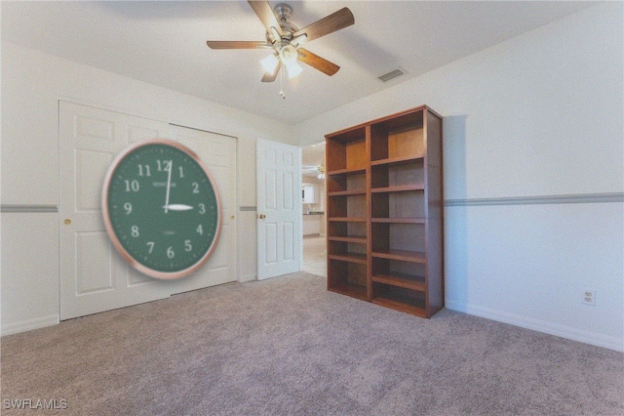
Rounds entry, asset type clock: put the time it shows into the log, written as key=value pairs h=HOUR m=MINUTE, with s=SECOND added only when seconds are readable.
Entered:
h=3 m=2
